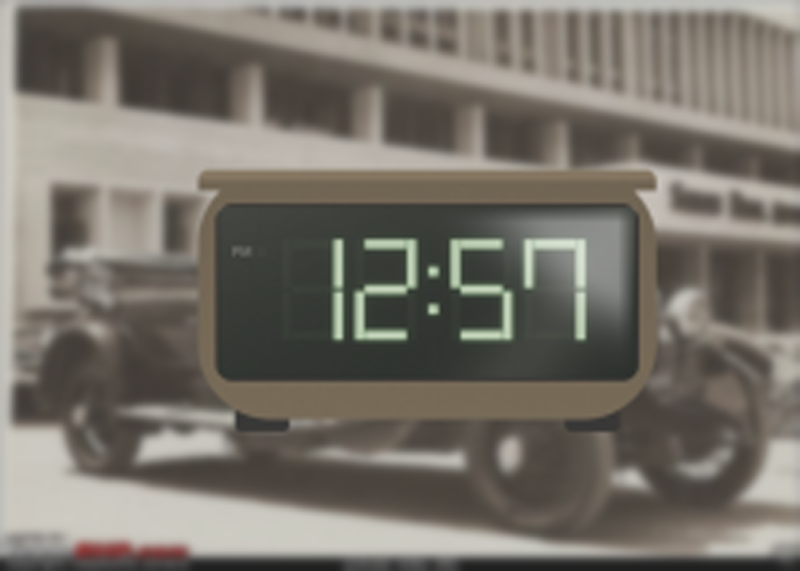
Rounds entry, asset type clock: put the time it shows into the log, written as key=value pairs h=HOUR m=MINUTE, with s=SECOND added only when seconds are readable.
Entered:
h=12 m=57
